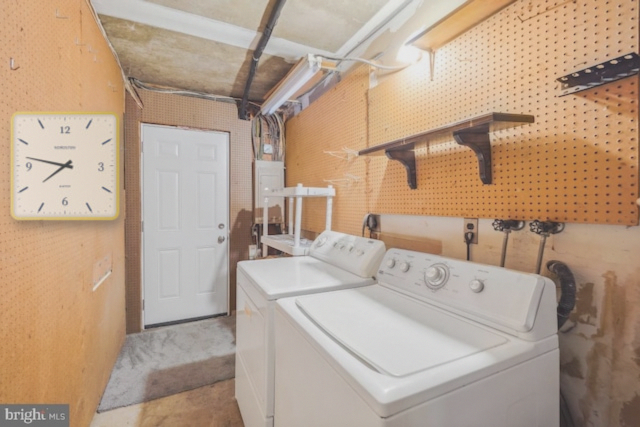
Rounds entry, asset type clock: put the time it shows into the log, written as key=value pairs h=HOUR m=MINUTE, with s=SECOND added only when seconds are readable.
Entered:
h=7 m=47
